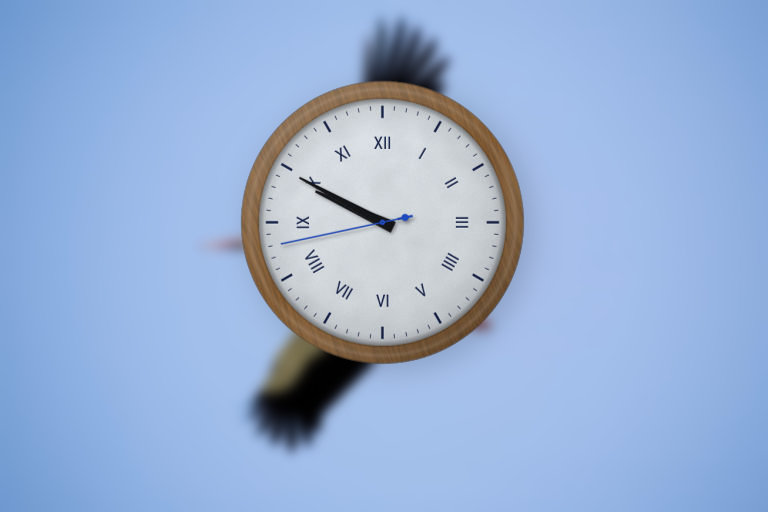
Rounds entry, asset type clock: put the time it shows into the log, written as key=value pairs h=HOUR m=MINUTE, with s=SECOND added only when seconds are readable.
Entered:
h=9 m=49 s=43
